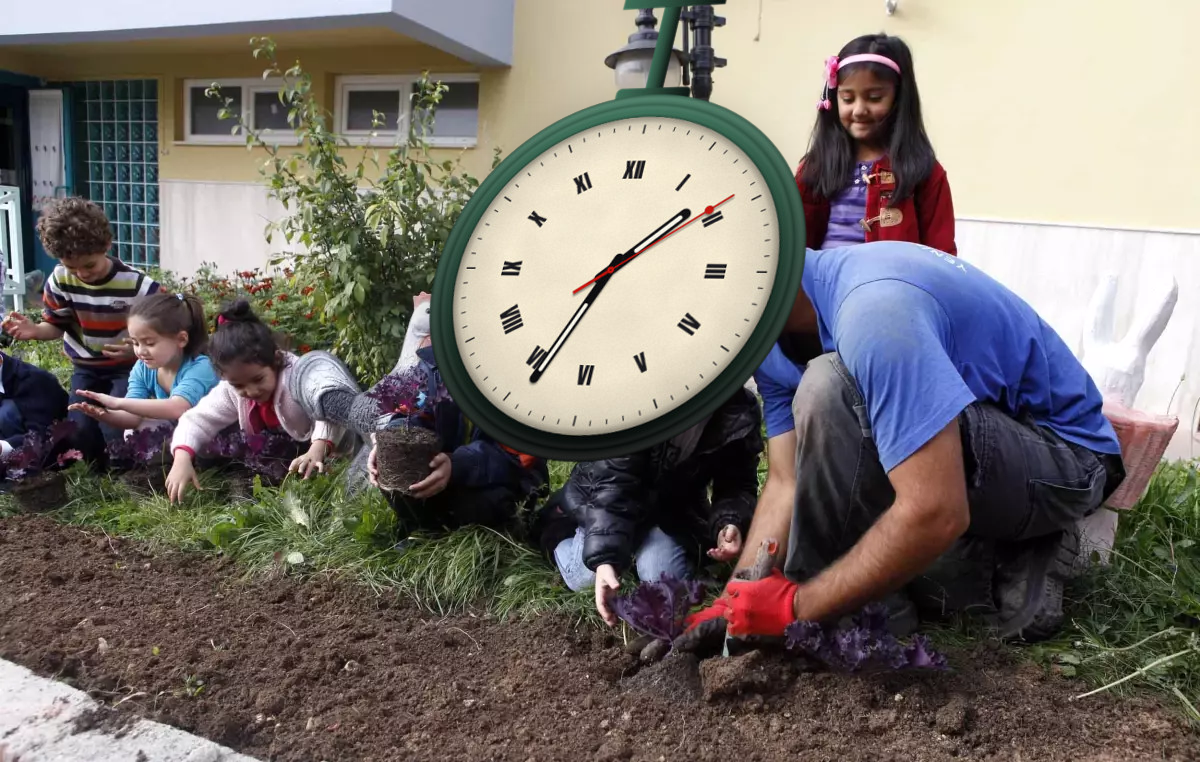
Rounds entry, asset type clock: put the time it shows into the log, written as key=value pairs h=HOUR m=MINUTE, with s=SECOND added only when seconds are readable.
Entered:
h=1 m=34 s=9
